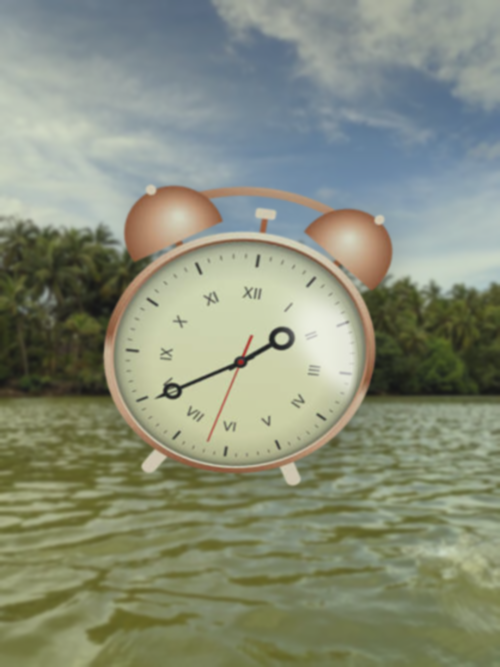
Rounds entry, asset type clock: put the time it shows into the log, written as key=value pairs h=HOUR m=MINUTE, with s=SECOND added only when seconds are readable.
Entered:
h=1 m=39 s=32
